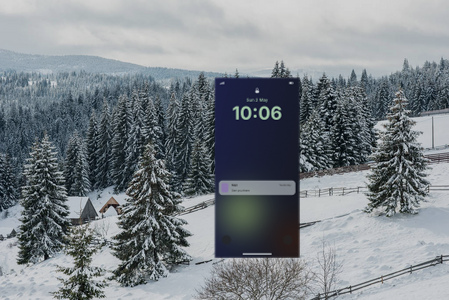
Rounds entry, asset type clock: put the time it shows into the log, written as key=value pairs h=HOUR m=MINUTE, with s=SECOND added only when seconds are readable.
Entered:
h=10 m=6
